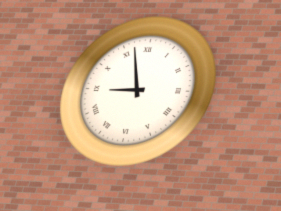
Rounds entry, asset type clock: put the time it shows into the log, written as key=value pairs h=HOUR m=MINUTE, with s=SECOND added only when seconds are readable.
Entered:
h=8 m=57
